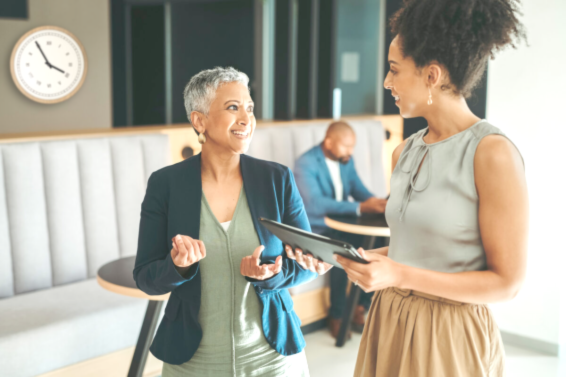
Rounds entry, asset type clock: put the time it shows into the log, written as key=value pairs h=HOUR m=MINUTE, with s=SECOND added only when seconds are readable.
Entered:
h=3 m=55
